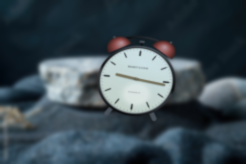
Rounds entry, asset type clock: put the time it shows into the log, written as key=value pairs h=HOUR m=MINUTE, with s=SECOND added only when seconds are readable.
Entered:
h=9 m=16
